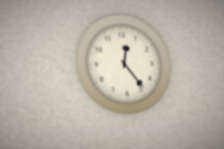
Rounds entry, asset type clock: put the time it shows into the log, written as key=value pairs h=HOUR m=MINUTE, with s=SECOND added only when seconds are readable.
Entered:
h=12 m=24
